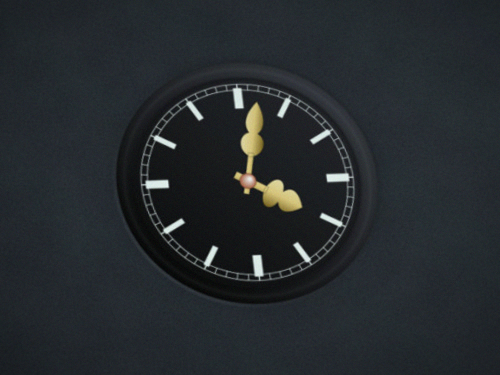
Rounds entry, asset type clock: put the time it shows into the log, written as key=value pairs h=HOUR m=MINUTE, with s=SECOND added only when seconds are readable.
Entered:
h=4 m=2
